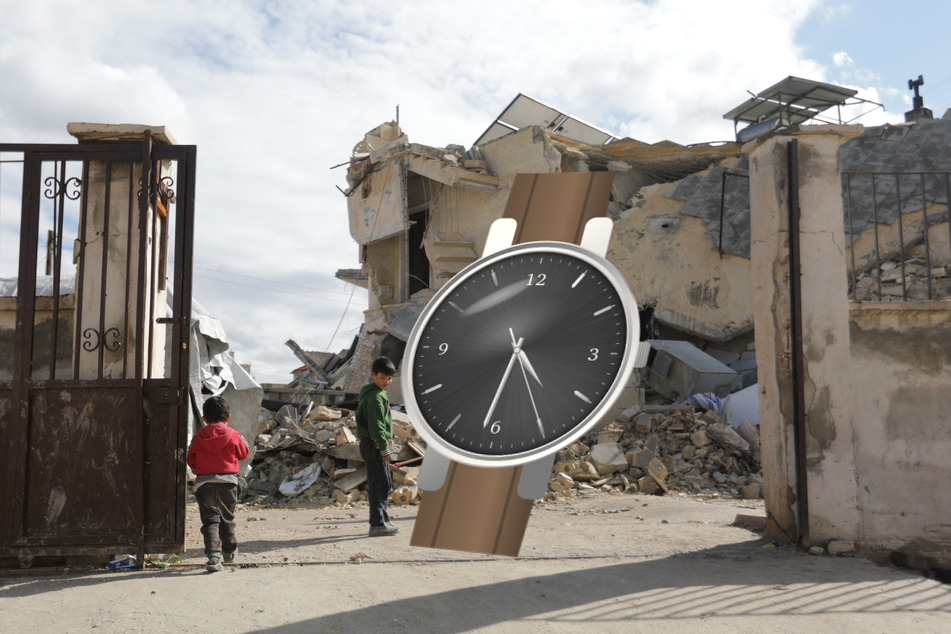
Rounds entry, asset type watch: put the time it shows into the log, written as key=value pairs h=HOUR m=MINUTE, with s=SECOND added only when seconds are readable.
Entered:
h=4 m=31 s=25
